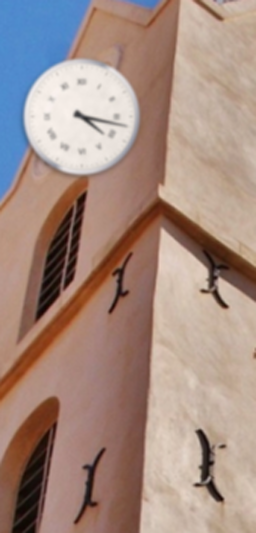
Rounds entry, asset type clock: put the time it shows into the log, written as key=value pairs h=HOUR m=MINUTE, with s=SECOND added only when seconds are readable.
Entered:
h=4 m=17
